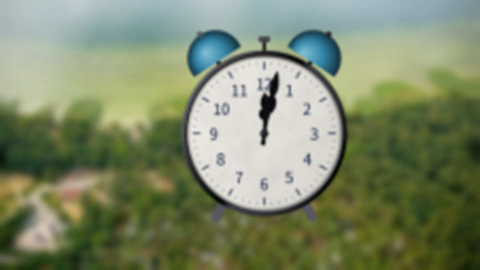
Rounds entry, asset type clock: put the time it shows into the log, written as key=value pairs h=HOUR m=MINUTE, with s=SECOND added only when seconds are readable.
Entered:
h=12 m=2
